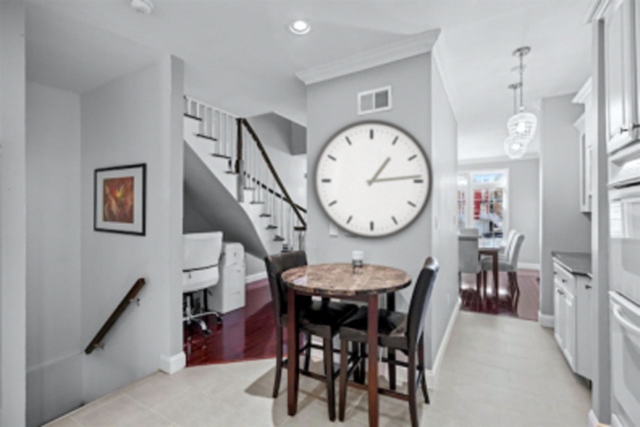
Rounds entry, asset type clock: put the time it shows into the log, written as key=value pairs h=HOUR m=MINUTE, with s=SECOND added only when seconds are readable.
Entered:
h=1 m=14
